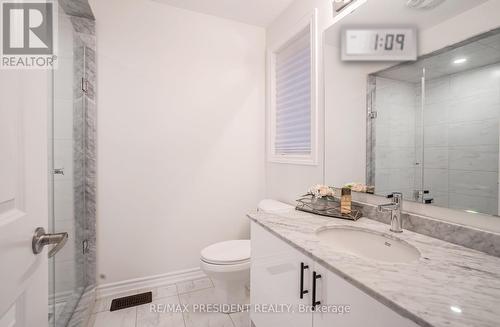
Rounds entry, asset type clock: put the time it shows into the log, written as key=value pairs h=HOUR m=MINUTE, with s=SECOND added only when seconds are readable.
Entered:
h=1 m=9
